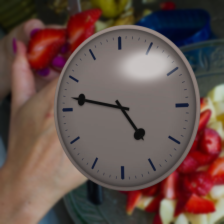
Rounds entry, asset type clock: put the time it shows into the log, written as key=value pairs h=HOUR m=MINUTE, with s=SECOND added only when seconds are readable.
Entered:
h=4 m=47
